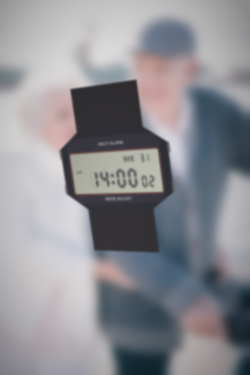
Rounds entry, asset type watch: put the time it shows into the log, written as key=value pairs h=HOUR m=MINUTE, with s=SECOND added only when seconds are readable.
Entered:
h=14 m=0 s=2
